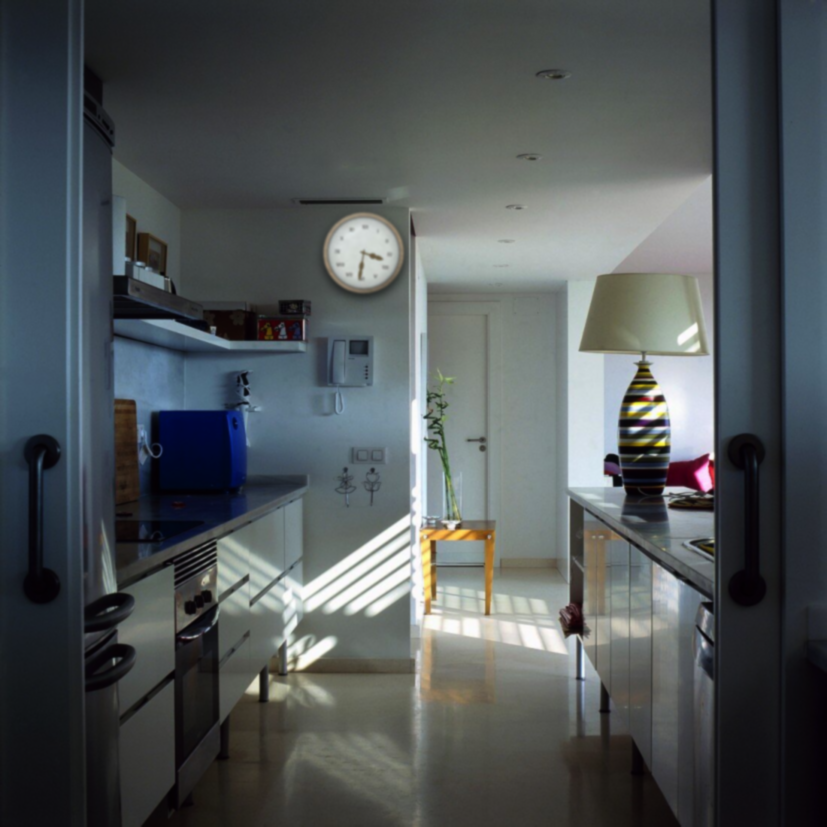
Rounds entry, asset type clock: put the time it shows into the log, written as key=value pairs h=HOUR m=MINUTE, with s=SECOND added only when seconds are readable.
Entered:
h=3 m=31
